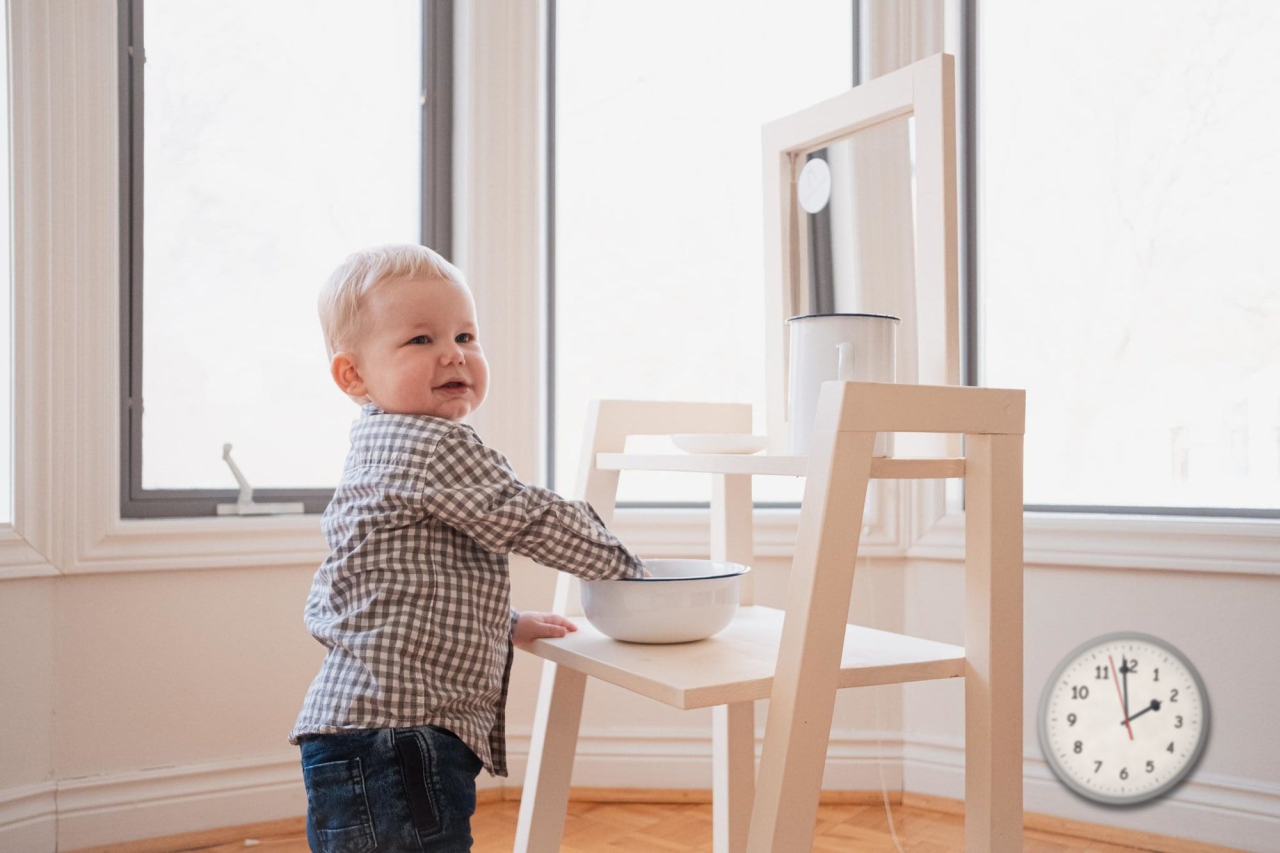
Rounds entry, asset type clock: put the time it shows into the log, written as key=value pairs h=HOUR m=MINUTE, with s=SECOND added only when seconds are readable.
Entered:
h=1 m=58 s=57
